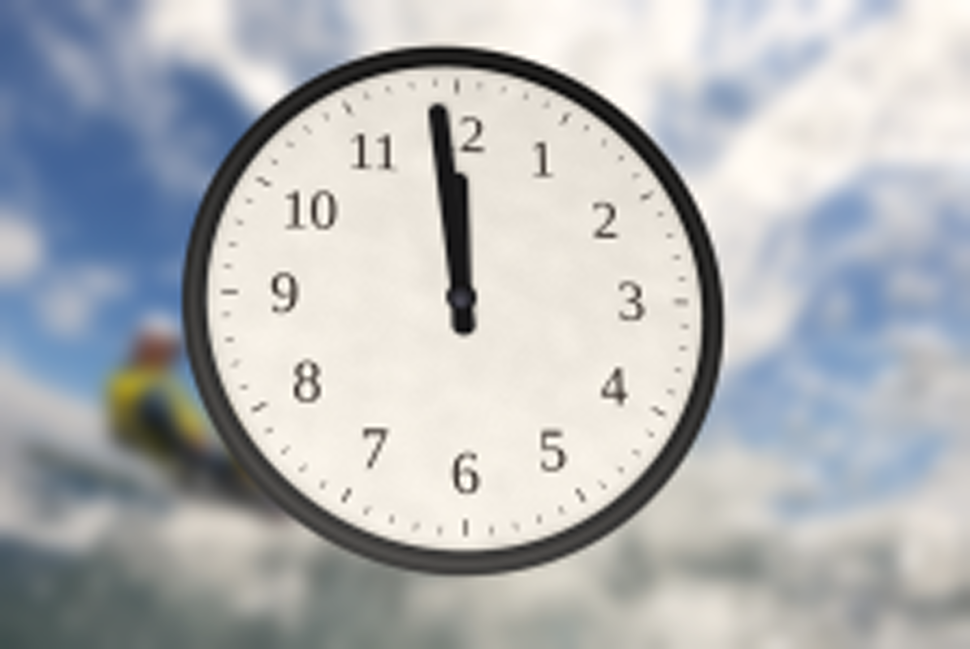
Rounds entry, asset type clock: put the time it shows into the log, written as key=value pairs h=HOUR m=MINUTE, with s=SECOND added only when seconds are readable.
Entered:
h=11 m=59
